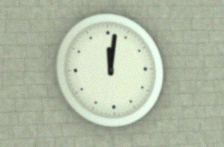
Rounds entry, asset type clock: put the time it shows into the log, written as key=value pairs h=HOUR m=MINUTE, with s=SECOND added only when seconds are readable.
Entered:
h=12 m=2
